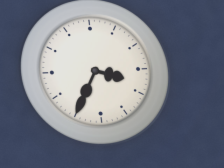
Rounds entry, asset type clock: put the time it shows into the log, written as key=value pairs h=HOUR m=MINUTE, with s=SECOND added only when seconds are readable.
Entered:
h=3 m=35
